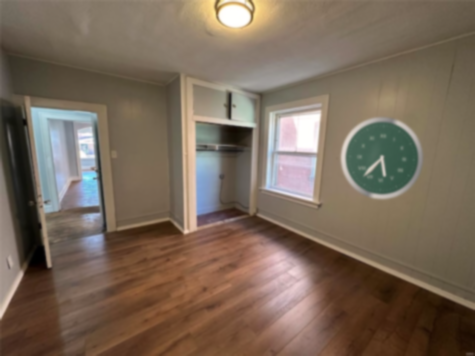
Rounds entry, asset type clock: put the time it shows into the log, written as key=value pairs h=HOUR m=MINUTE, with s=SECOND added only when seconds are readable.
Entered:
h=5 m=37
